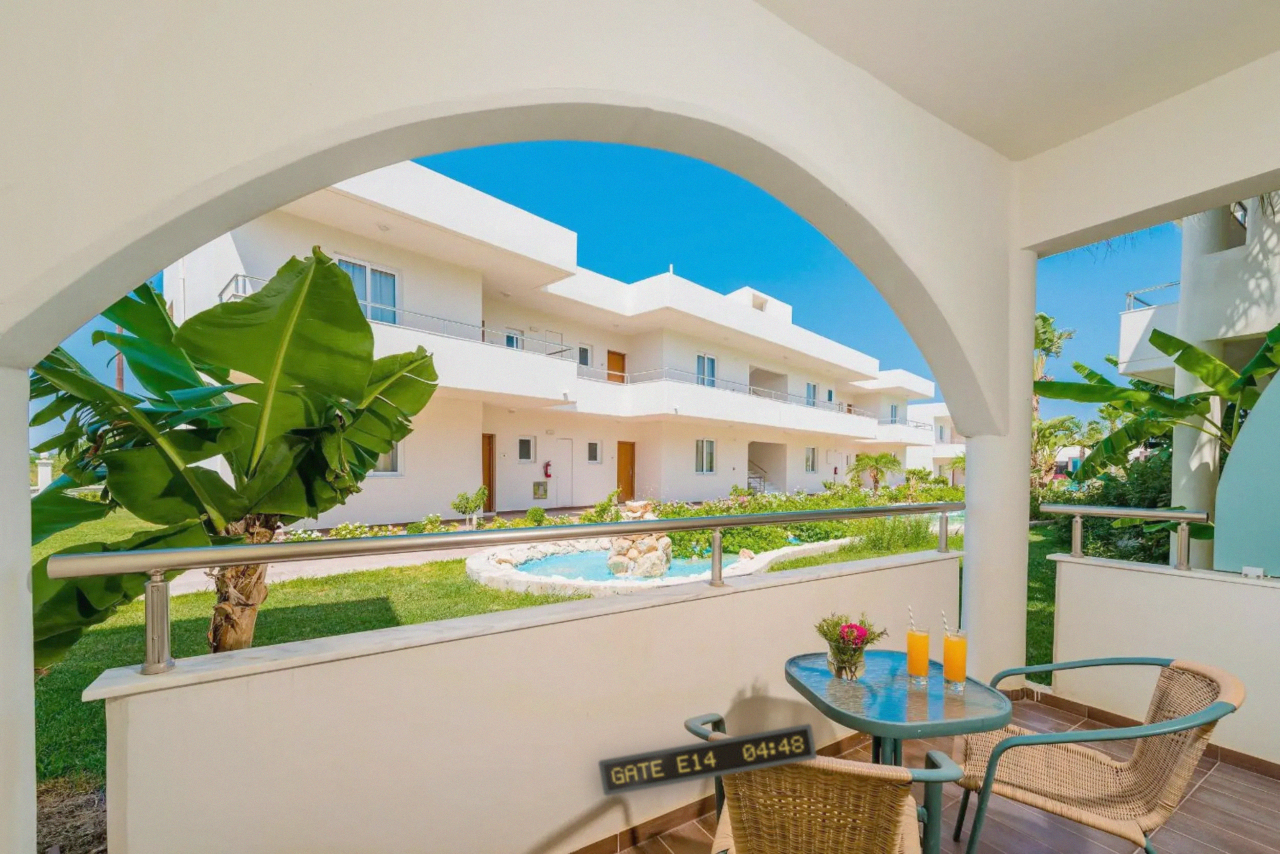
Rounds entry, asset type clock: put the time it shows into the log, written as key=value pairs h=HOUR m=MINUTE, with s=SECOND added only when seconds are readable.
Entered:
h=4 m=48
